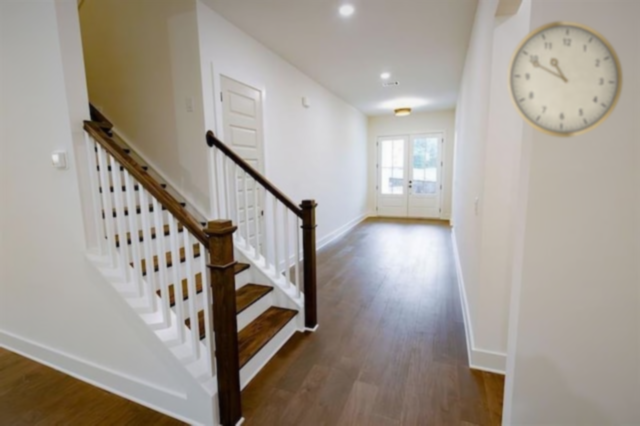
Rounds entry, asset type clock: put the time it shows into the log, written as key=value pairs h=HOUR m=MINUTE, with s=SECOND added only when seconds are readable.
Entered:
h=10 m=49
